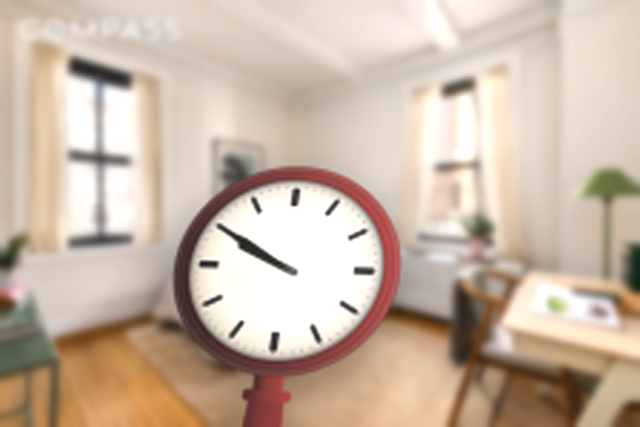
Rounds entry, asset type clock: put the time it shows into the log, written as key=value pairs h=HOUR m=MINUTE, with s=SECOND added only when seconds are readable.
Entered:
h=9 m=50
